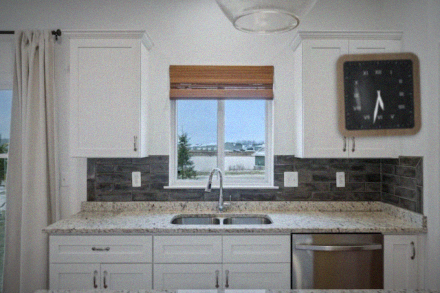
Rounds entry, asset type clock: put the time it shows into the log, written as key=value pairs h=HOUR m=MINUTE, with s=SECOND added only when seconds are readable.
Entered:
h=5 m=32
